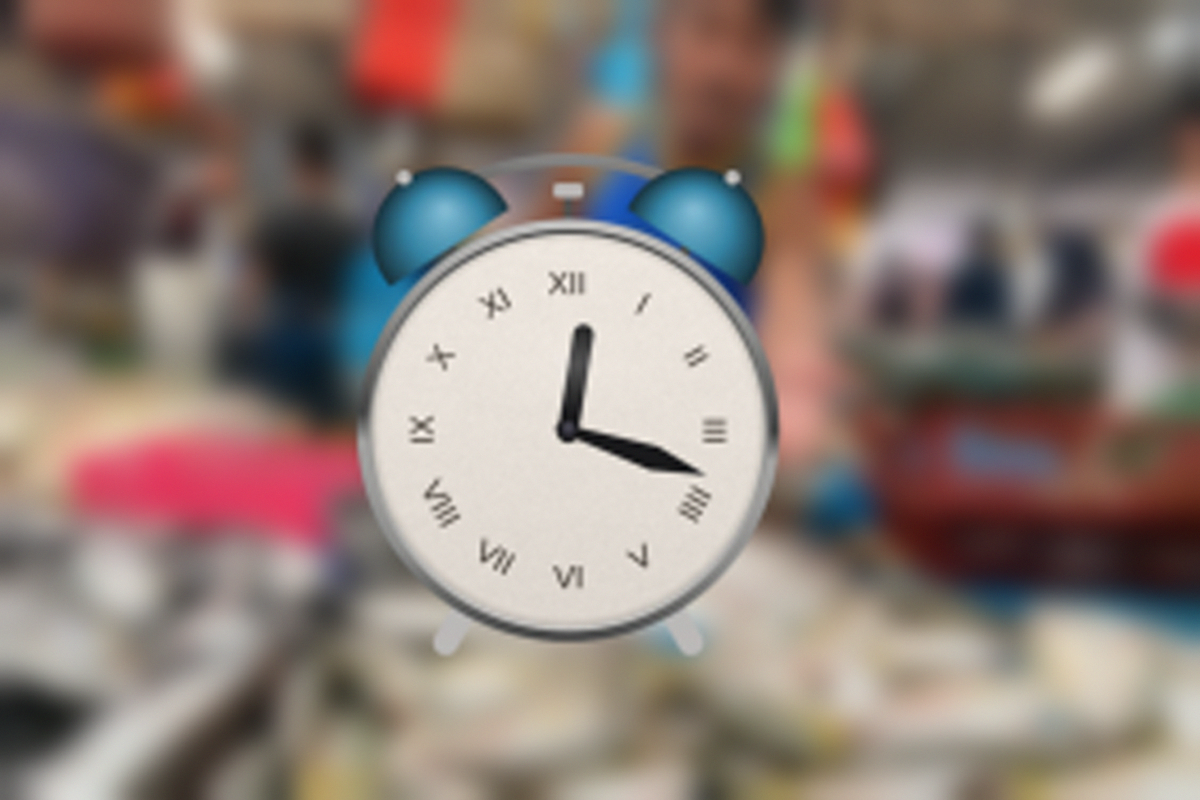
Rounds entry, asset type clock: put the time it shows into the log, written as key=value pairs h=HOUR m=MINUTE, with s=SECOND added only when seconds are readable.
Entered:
h=12 m=18
